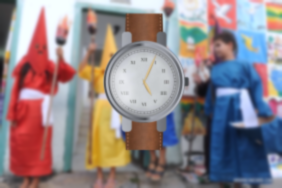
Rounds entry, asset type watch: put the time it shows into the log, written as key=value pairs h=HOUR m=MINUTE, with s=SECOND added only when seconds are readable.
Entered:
h=5 m=4
